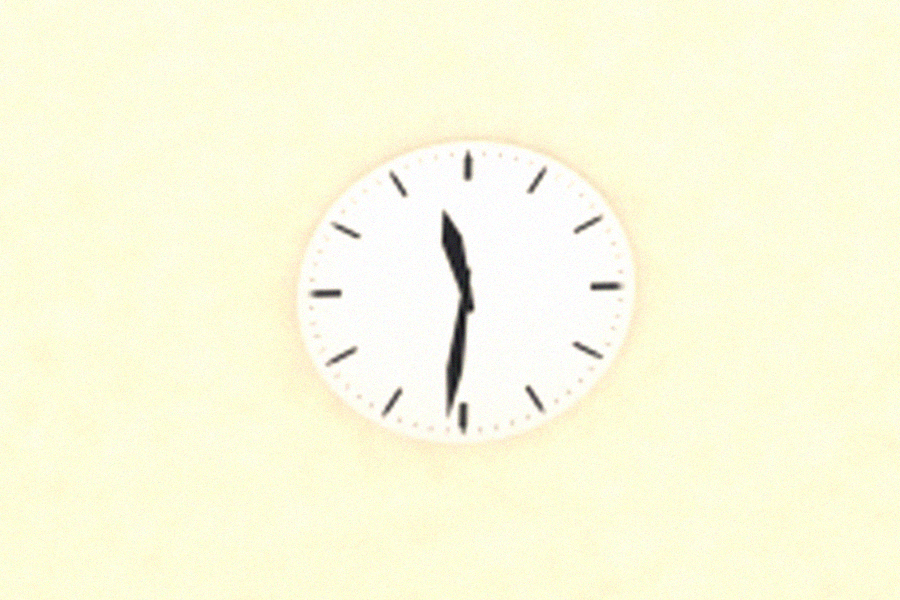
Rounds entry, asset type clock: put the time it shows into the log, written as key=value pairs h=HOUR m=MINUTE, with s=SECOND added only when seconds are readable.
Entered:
h=11 m=31
